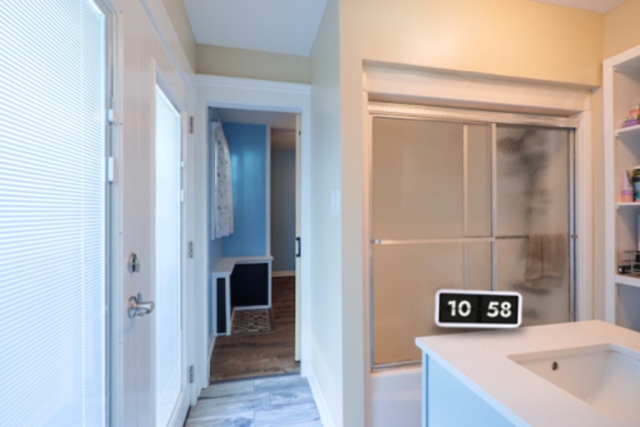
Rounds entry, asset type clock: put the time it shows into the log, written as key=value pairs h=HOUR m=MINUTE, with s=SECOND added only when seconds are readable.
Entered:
h=10 m=58
